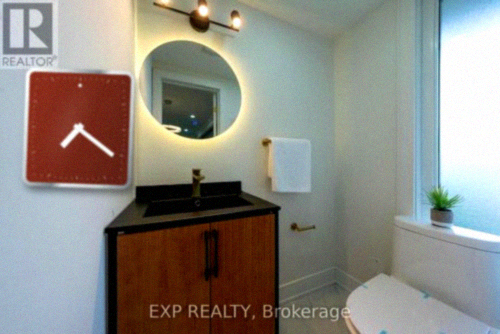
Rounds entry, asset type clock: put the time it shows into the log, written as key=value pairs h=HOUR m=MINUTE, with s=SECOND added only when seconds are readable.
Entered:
h=7 m=21
